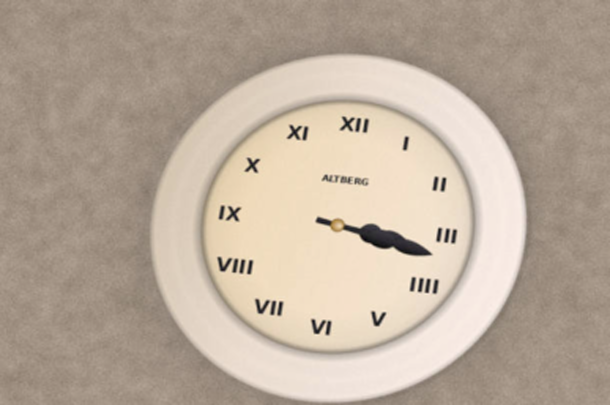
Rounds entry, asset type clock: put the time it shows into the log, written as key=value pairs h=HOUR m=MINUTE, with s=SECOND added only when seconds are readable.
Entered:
h=3 m=17
